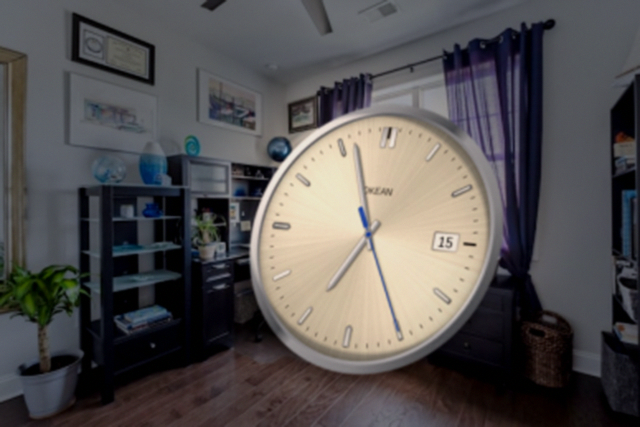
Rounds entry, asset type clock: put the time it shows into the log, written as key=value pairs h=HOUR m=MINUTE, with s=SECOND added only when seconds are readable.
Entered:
h=6 m=56 s=25
